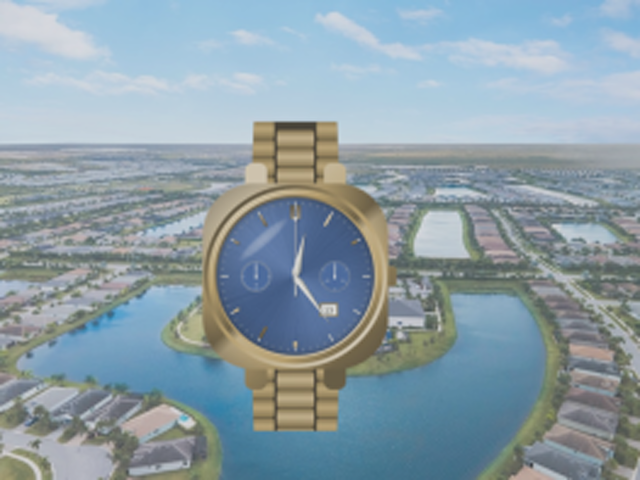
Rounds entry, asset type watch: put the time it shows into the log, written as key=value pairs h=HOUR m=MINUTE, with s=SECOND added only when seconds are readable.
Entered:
h=12 m=24
